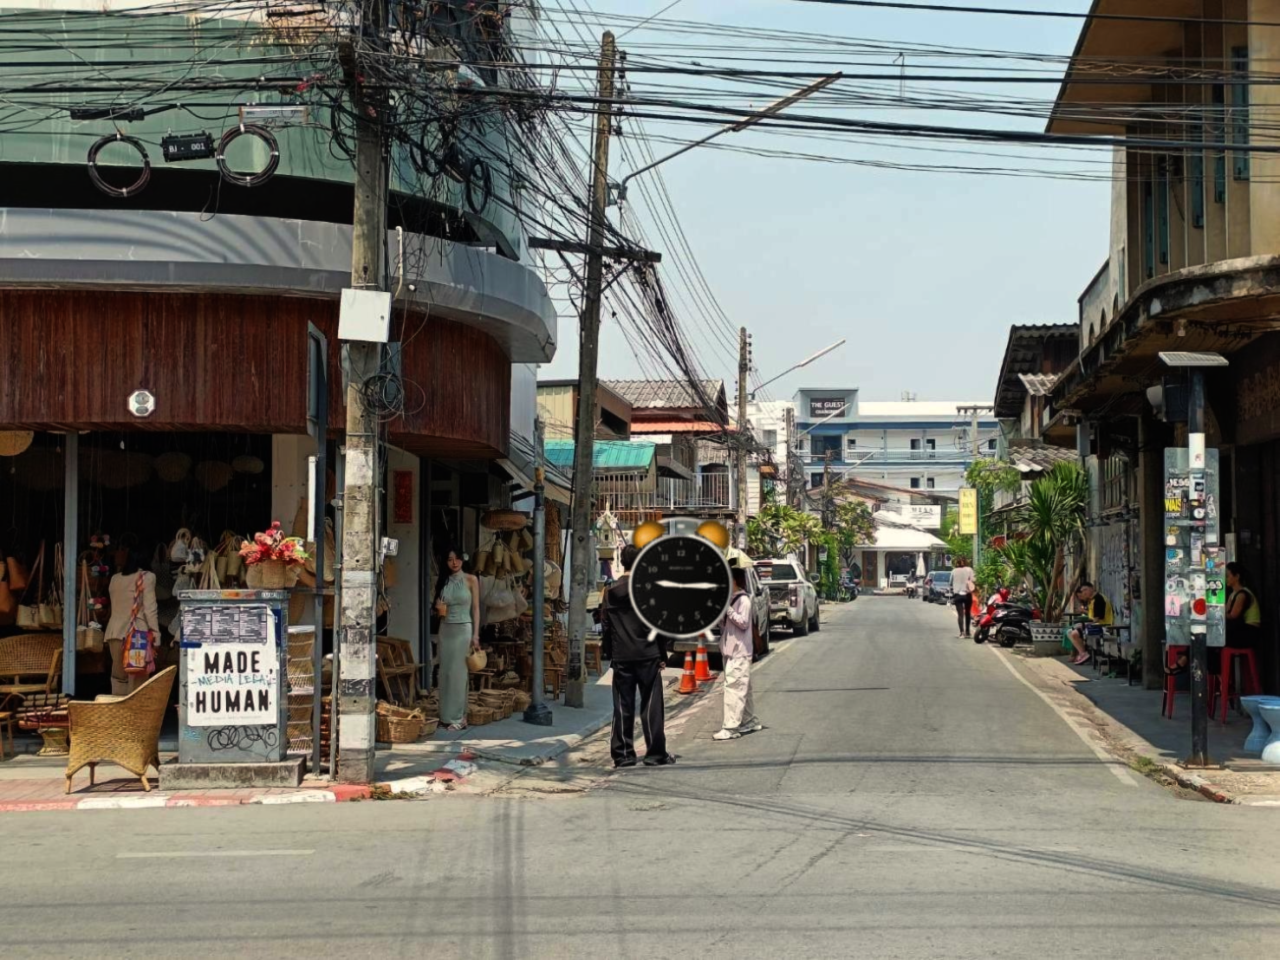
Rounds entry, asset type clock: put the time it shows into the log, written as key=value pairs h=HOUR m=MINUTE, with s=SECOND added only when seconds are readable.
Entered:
h=9 m=15
